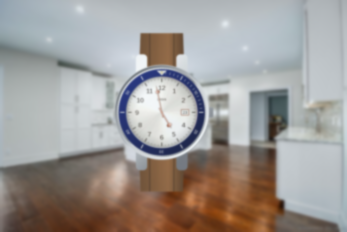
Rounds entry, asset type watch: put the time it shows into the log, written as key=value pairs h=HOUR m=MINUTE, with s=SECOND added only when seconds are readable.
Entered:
h=4 m=58
